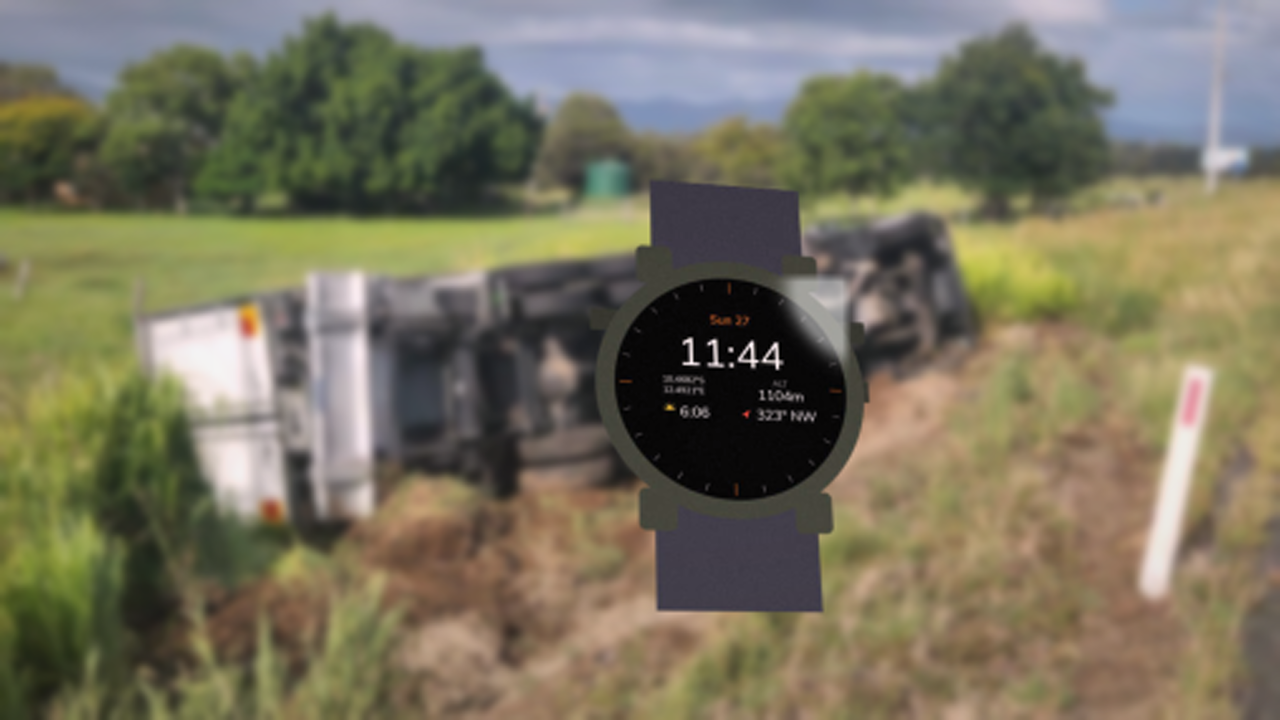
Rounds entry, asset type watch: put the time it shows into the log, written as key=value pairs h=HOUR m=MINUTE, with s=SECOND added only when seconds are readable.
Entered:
h=11 m=44
